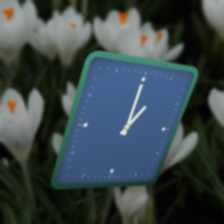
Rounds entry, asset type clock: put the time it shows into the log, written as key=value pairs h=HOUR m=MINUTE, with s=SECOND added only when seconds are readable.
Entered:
h=1 m=0
